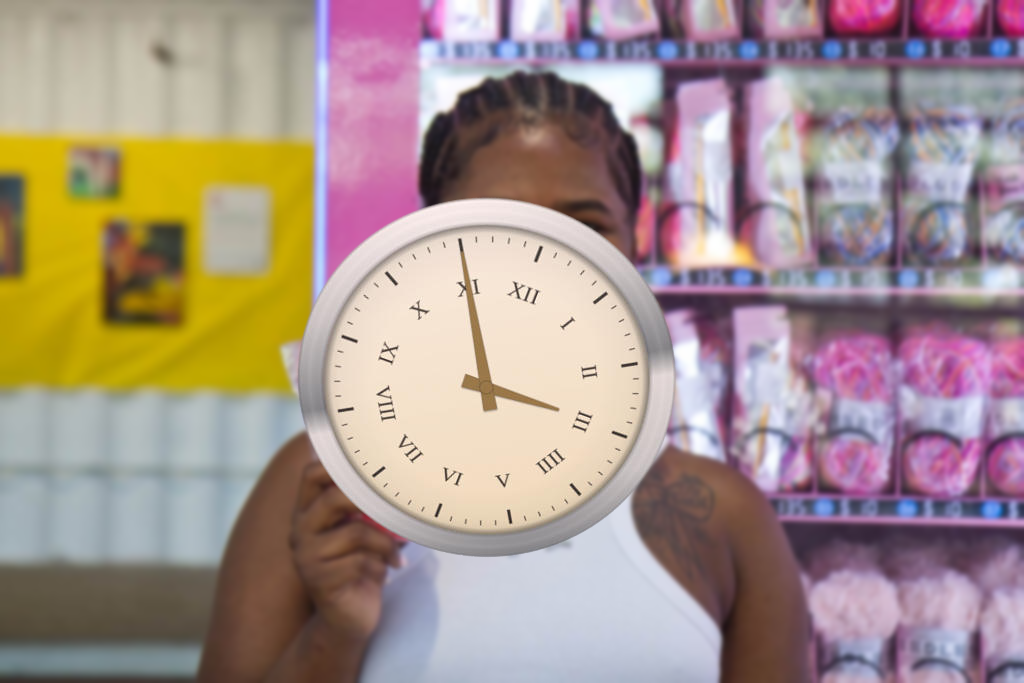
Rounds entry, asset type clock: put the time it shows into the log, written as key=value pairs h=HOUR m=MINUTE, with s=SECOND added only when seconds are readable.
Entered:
h=2 m=55
